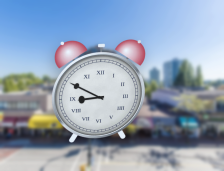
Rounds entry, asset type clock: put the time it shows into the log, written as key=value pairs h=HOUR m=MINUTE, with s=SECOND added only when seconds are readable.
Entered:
h=8 m=50
